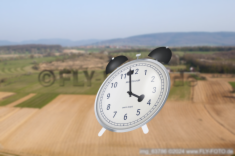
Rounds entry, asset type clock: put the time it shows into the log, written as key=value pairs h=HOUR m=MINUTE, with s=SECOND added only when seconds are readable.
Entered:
h=3 m=58
